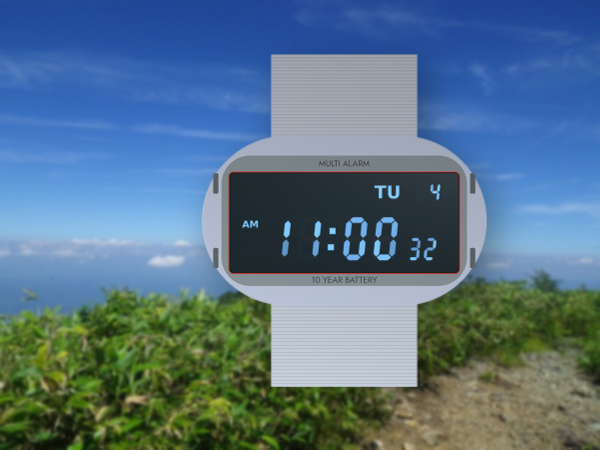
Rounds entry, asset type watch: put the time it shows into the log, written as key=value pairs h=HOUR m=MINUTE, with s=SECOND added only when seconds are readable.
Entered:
h=11 m=0 s=32
